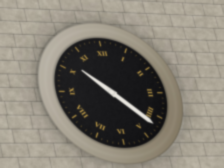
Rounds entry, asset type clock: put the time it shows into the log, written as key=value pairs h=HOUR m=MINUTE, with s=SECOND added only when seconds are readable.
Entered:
h=10 m=22
